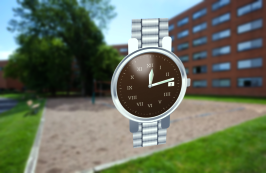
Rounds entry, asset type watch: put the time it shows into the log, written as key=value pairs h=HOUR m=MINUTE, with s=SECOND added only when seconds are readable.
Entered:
h=12 m=13
